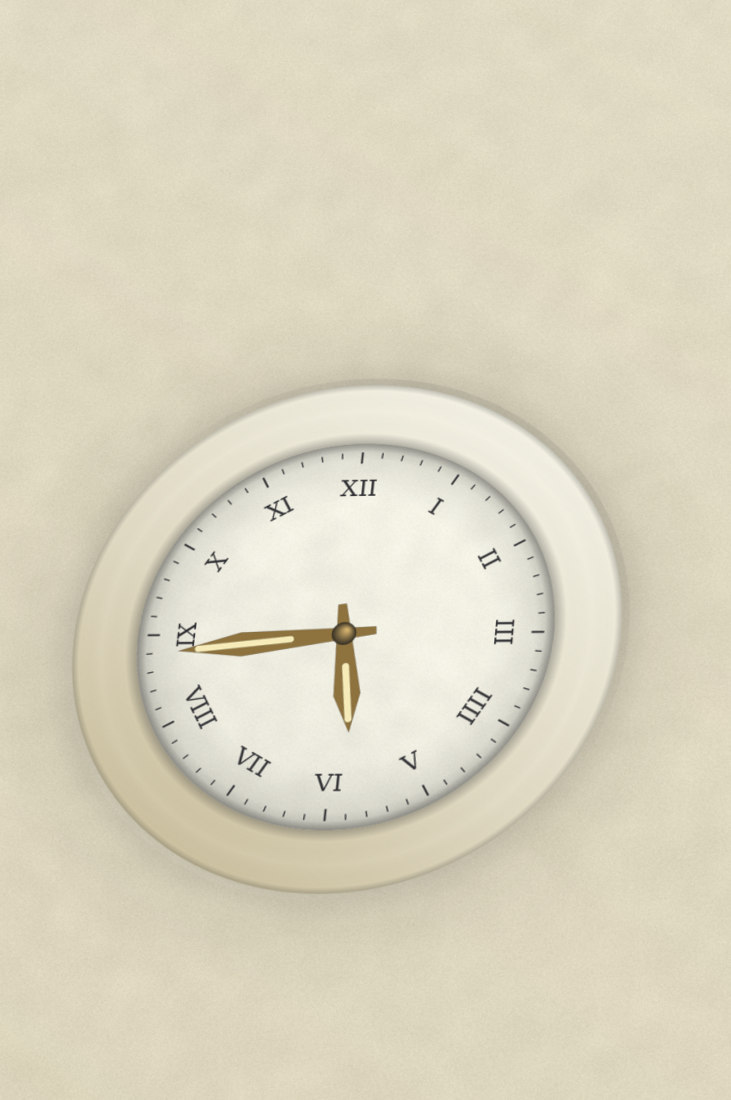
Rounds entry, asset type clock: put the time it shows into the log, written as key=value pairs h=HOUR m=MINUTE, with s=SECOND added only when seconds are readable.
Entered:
h=5 m=44
